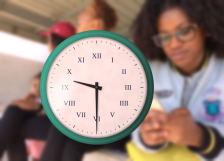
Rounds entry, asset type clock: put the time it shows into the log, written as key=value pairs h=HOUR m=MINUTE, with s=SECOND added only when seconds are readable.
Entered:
h=9 m=30
